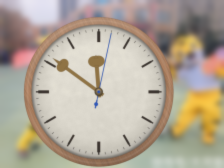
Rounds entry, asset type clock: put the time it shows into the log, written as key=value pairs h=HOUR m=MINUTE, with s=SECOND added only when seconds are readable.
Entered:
h=11 m=51 s=2
